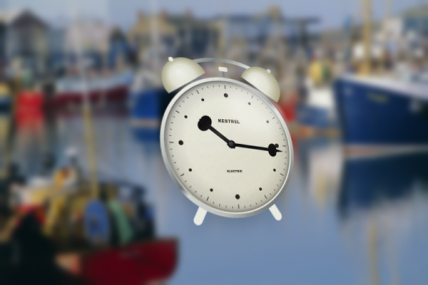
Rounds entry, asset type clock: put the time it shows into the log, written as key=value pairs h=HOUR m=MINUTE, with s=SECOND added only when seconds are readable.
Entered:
h=10 m=16
